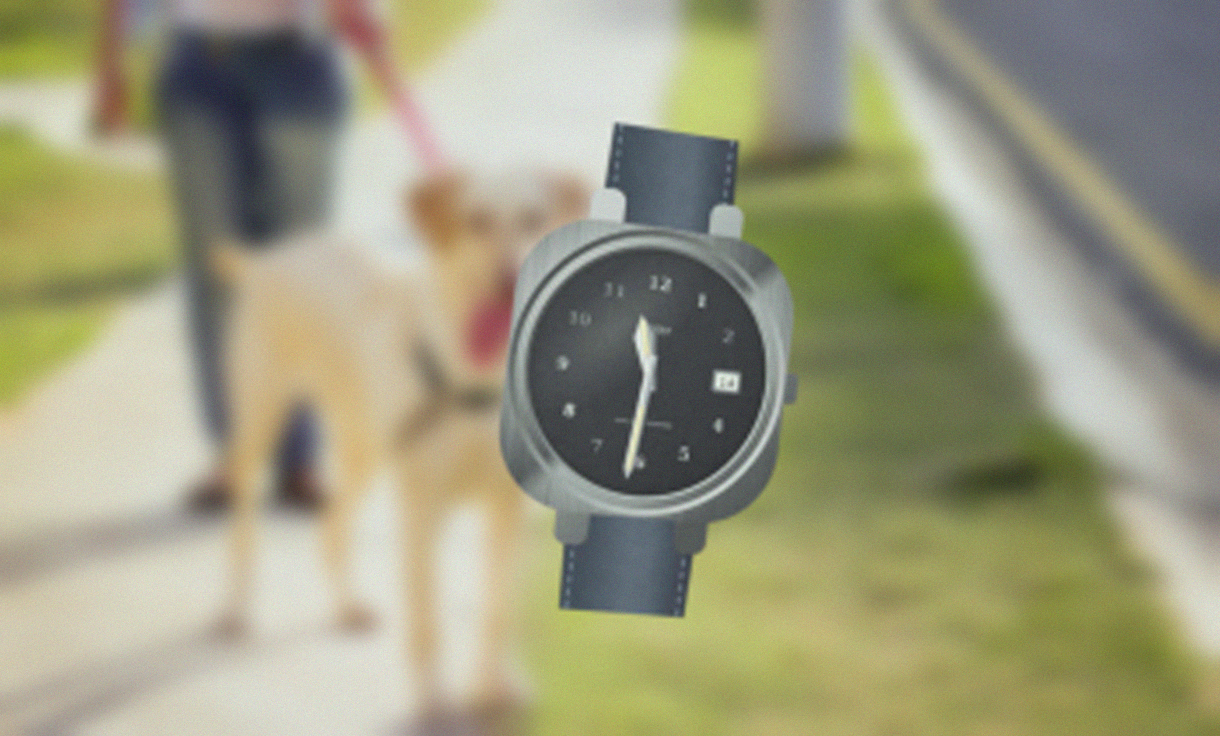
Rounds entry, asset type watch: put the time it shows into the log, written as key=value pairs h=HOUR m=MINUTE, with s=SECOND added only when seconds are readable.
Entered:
h=11 m=31
